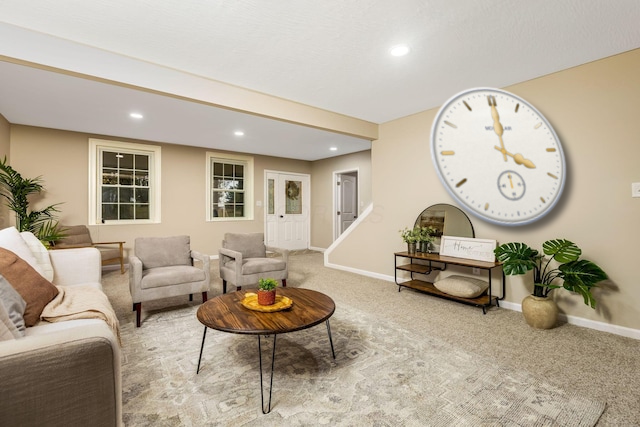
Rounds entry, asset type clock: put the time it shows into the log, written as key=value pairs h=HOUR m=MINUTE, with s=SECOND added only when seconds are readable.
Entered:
h=4 m=0
